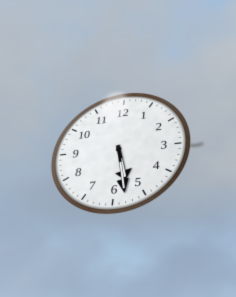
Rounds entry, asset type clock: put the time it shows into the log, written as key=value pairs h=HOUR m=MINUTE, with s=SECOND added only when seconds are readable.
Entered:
h=5 m=28
